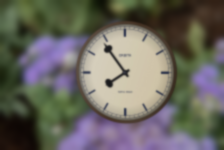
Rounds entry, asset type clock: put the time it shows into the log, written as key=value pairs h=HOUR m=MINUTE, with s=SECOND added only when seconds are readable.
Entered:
h=7 m=54
